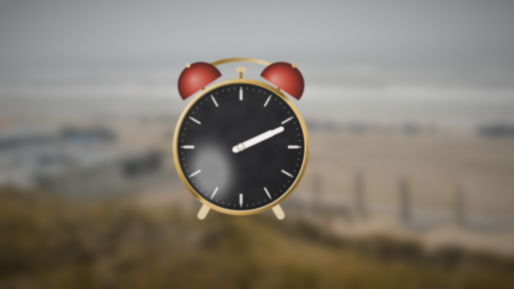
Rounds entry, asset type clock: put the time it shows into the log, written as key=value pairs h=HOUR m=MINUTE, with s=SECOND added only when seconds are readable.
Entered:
h=2 m=11
